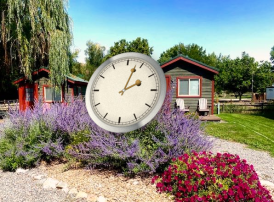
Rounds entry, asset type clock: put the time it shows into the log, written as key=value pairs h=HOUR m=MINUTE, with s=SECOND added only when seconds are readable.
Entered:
h=2 m=3
